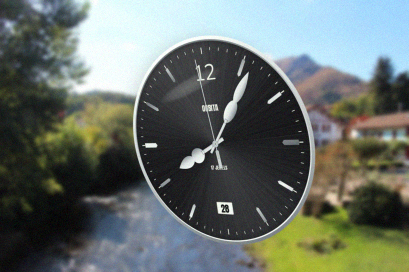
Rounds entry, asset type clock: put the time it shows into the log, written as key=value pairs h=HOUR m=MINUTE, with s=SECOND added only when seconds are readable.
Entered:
h=8 m=5 s=59
